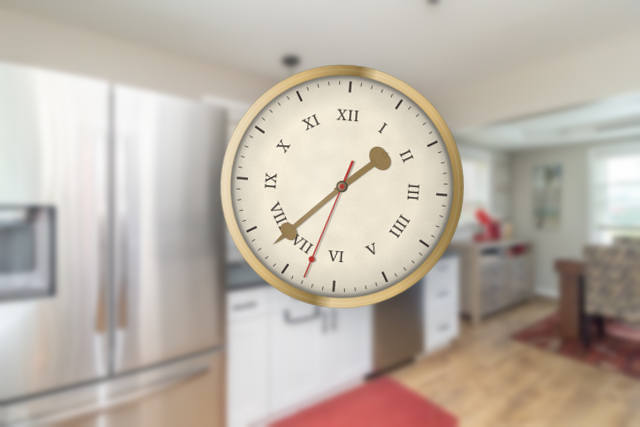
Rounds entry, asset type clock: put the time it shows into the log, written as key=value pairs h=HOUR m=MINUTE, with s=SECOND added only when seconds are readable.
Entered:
h=1 m=37 s=33
